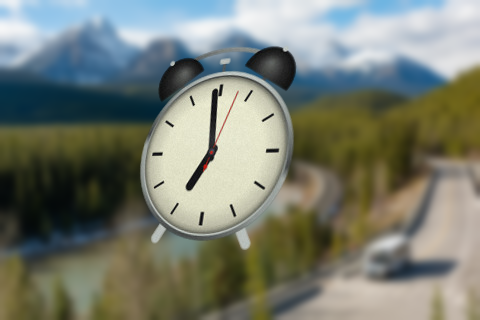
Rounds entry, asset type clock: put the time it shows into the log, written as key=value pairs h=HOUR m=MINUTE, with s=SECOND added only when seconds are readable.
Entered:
h=6 m=59 s=3
